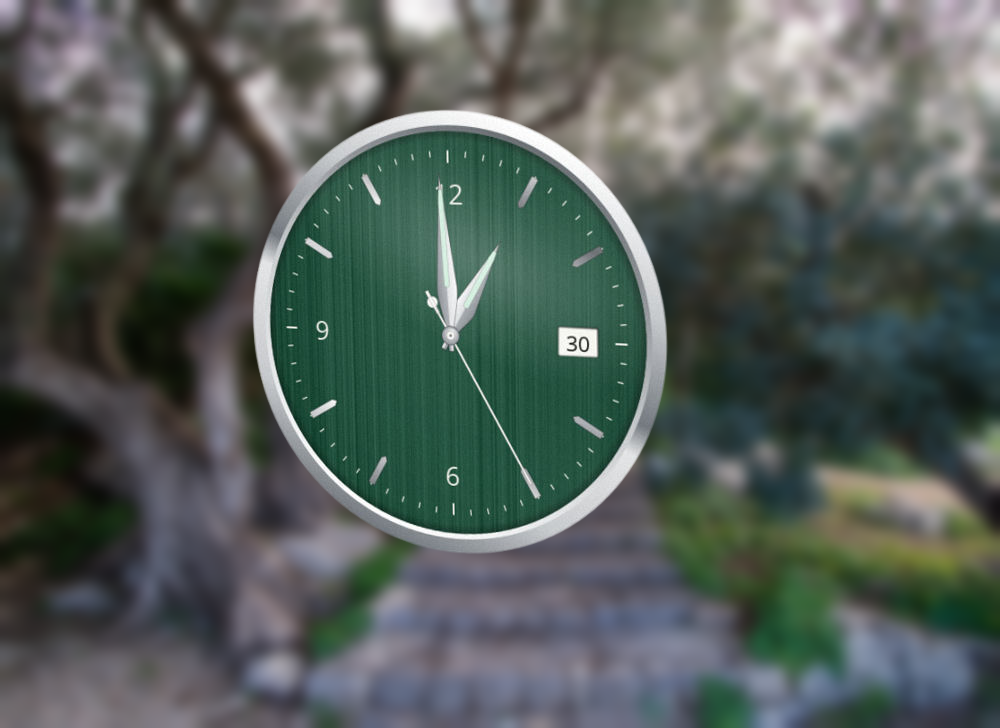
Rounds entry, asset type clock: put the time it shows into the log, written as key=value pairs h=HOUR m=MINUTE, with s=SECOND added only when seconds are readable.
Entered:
h=12 m=59 s=25
